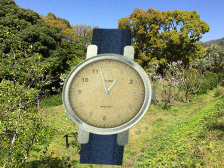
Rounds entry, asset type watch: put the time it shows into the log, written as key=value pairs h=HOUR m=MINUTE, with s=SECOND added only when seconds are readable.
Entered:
h=12 m=57
